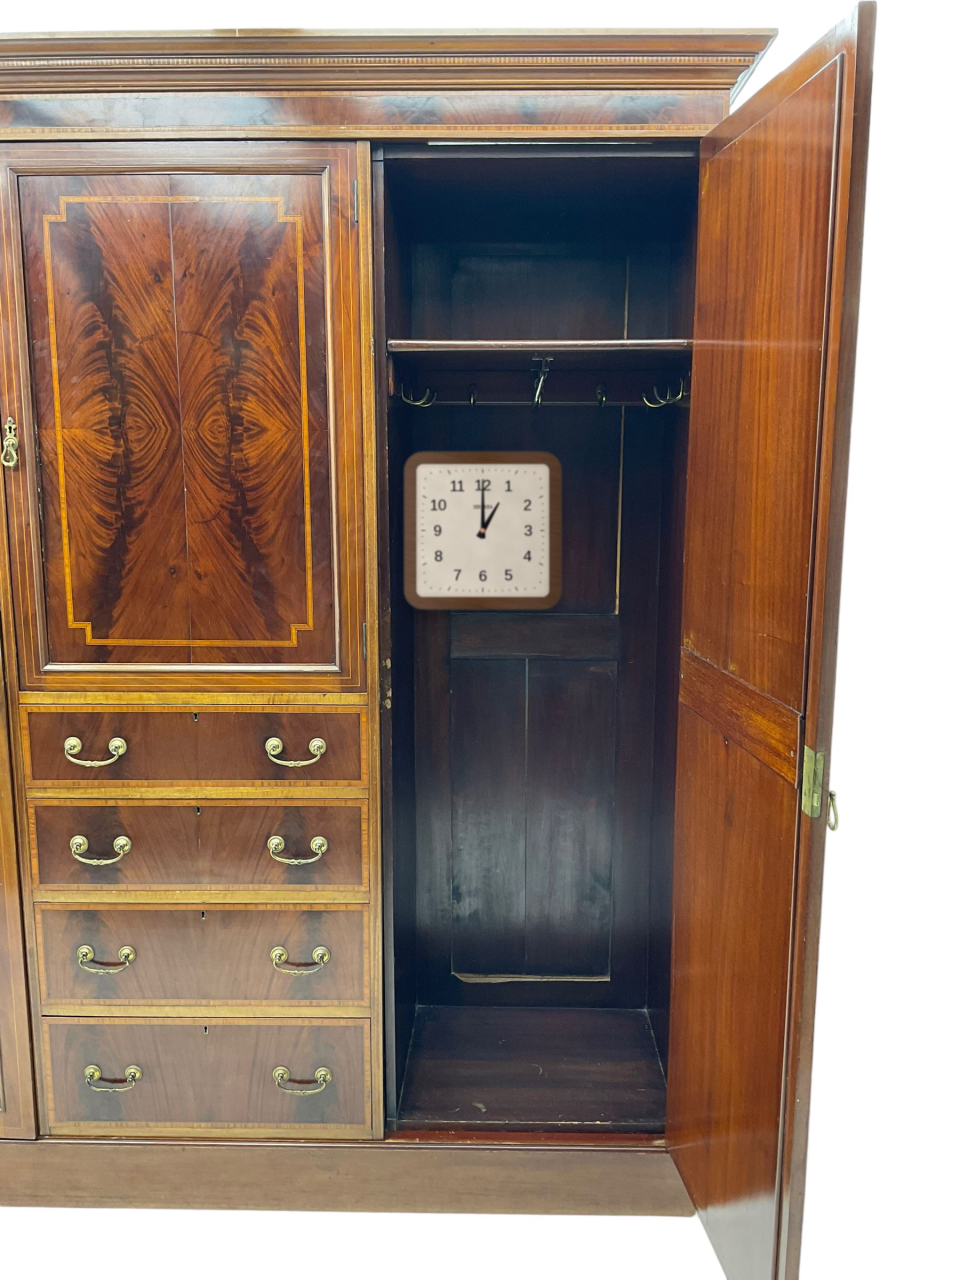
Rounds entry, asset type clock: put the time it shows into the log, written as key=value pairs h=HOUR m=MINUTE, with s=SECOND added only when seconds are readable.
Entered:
h=1 m=0
